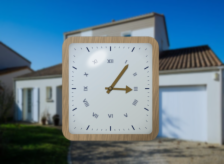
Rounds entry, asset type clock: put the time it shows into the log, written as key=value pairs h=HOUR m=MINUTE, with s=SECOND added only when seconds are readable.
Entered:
h=3 m=6
